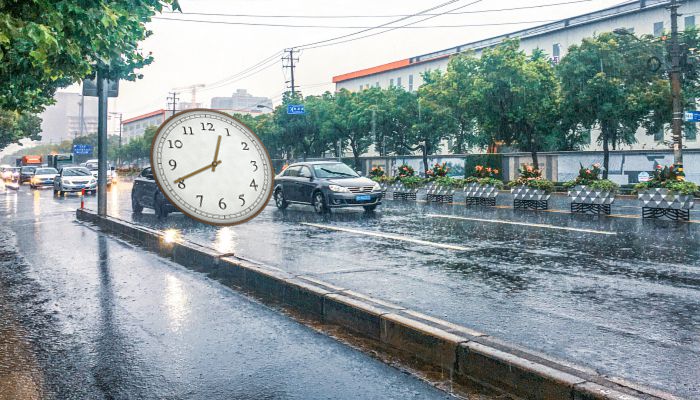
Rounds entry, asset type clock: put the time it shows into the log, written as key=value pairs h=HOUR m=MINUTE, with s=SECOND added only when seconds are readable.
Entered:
h=12 m=41
